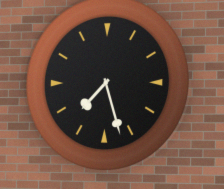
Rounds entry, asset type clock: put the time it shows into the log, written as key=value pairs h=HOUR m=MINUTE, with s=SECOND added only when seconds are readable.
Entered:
h=7 m=27
